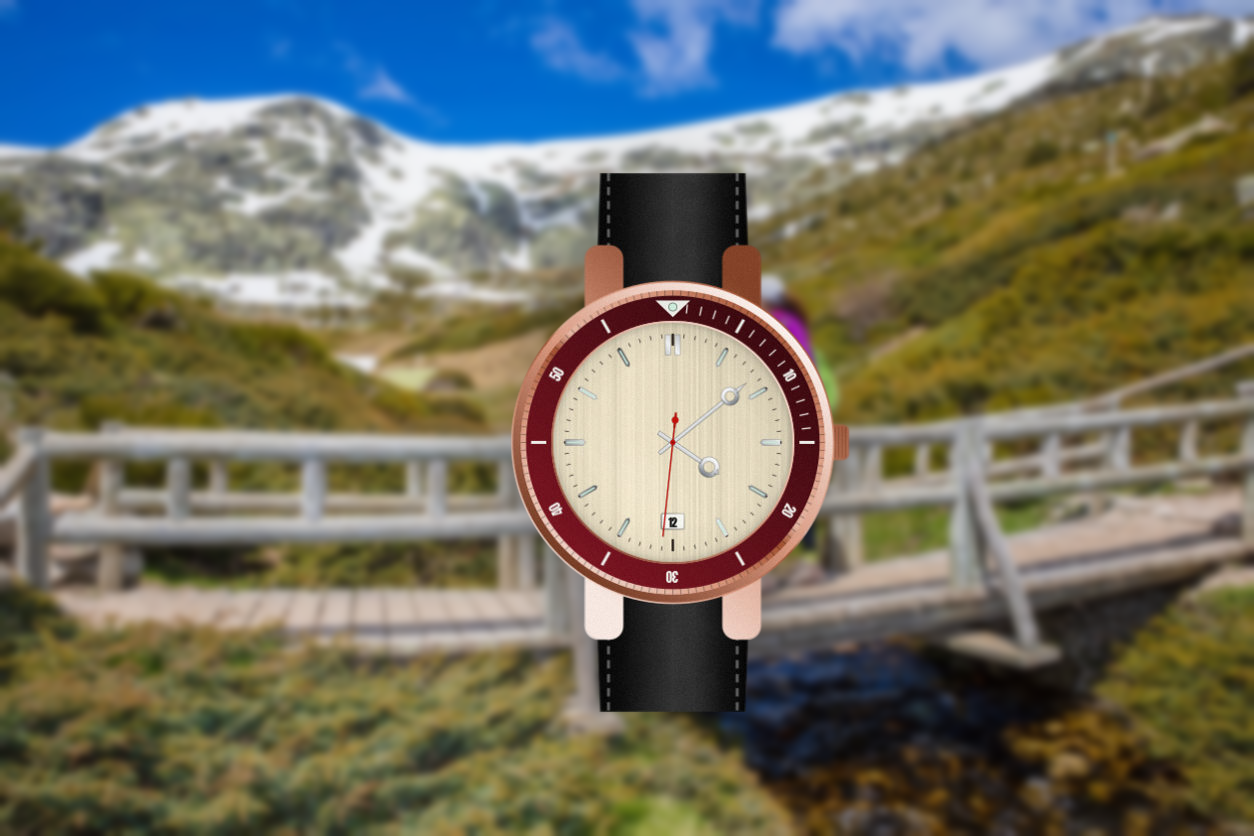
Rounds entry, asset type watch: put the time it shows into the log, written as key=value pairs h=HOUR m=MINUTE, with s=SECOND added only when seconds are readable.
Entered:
h=4 m=8 s=31
